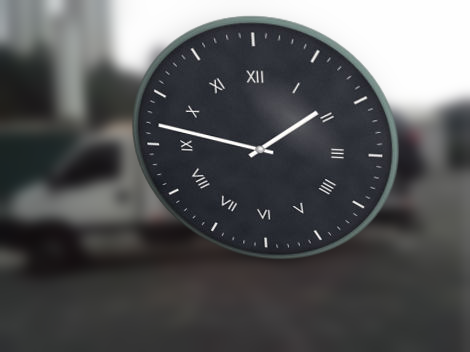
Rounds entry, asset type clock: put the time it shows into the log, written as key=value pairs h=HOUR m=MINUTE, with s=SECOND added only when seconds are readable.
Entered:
h=1 m=47
